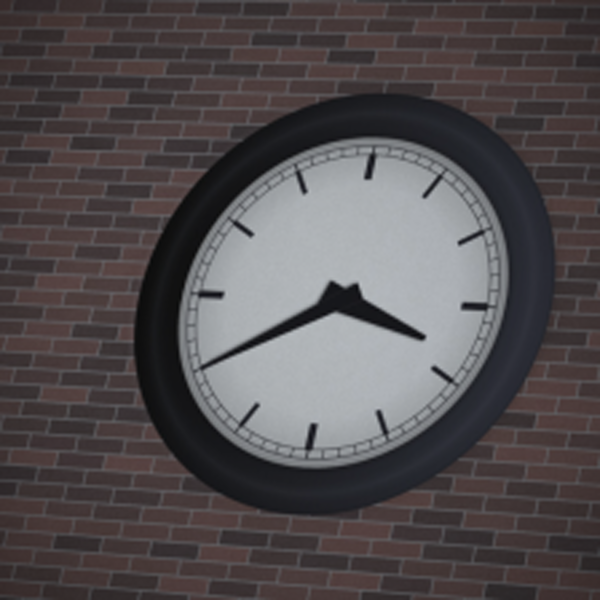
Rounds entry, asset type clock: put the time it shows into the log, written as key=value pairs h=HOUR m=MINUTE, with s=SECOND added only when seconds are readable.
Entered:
h=3 m=40
